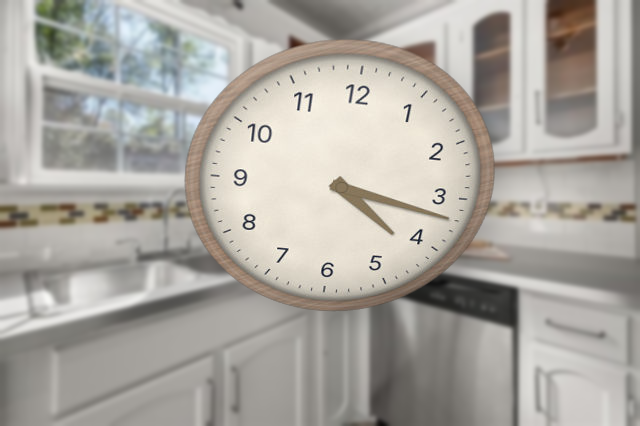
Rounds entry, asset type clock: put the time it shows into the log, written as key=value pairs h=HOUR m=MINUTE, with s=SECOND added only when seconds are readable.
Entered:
h=4 m=17
